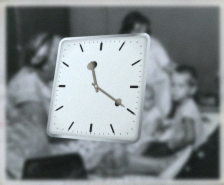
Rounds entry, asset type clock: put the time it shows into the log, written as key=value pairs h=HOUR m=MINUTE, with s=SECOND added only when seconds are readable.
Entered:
h=11 m=20
